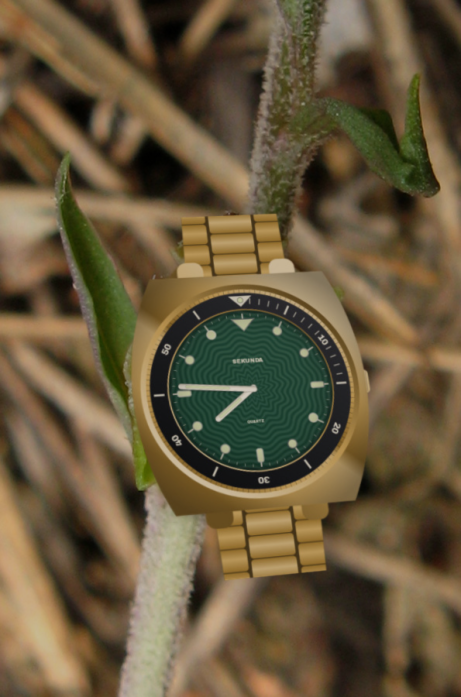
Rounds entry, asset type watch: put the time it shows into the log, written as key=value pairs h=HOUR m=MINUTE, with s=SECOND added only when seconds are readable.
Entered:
h=7 m=46
